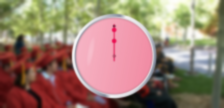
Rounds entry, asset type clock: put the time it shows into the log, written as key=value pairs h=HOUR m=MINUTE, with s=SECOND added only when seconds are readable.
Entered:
h=12 m=0
